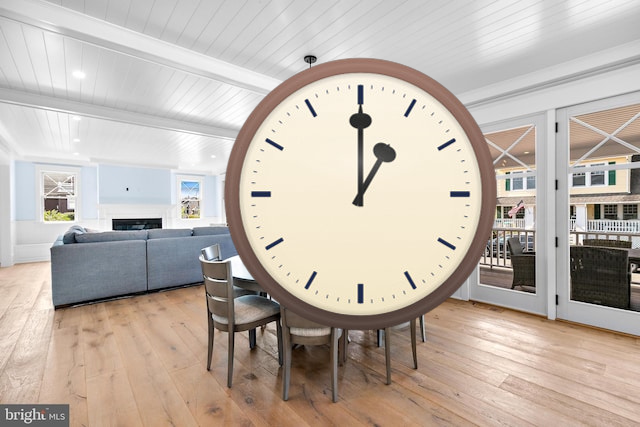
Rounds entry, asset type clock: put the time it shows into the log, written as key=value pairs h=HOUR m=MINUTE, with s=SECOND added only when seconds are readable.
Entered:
h=1 m=0
